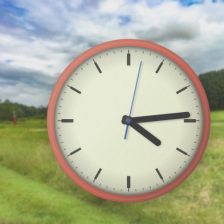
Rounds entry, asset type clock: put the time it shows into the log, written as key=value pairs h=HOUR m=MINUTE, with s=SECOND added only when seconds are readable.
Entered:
h=4 m=14 s=2
